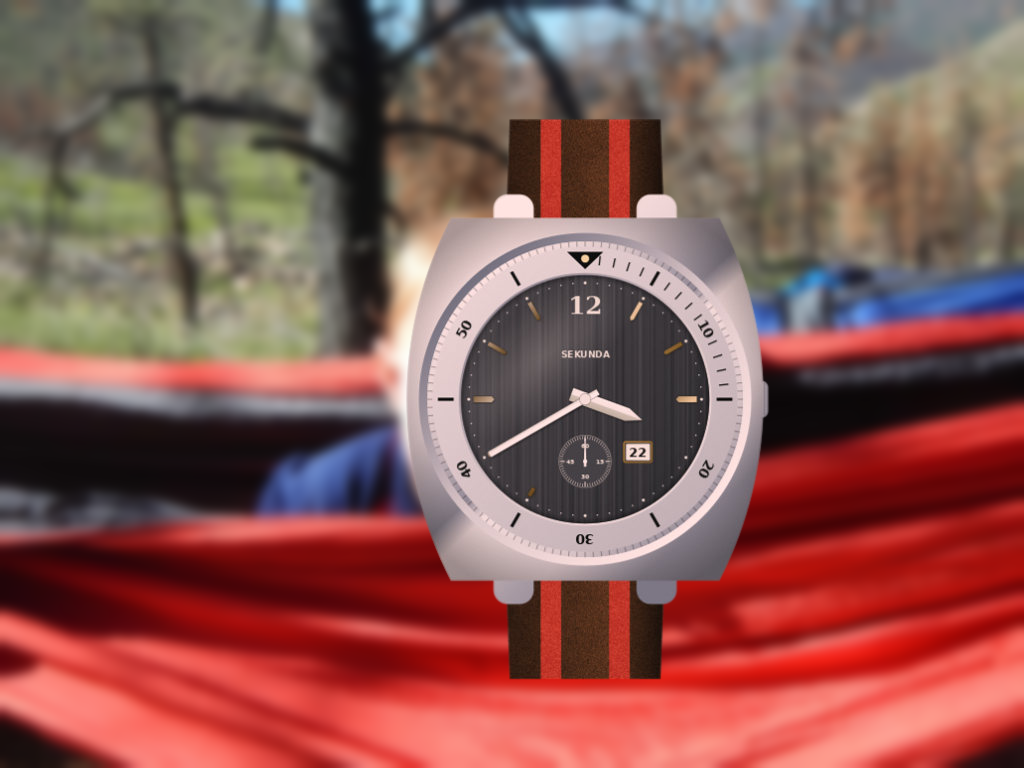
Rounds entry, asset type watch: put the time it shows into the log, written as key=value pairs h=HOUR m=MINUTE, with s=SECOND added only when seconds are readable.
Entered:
h=3 m=40
